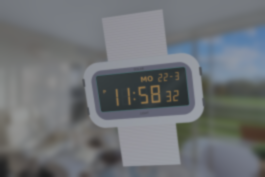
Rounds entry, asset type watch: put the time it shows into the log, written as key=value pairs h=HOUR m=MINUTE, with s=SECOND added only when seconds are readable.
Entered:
h=11 m=58 s=32
